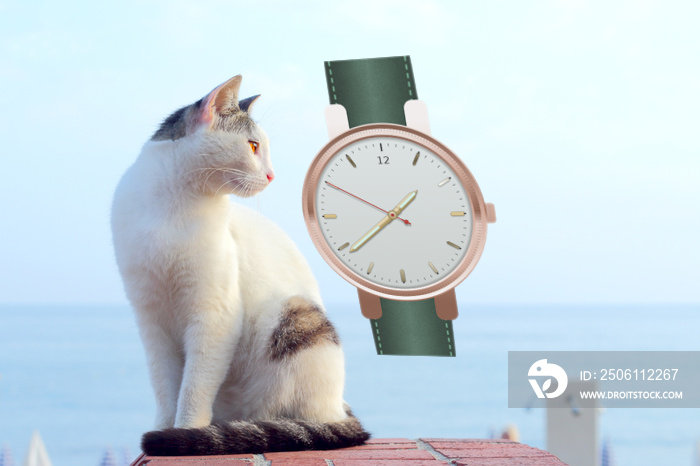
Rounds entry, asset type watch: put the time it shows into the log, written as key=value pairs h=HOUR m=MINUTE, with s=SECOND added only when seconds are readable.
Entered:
h=1 m=38 s=50
